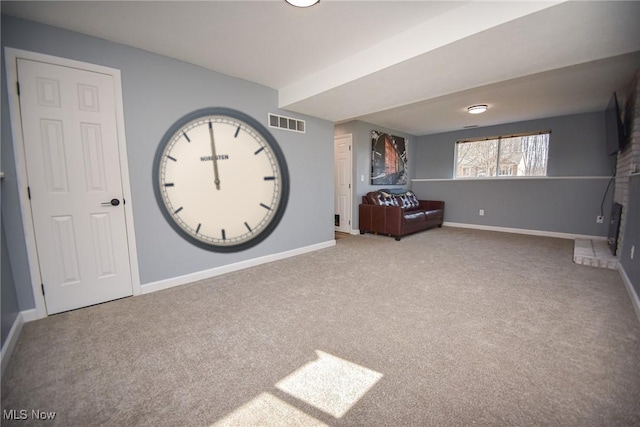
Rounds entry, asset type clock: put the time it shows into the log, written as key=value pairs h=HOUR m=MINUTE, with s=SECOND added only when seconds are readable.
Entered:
h=12 m=0
